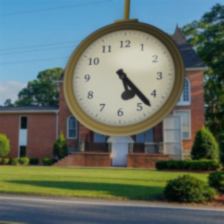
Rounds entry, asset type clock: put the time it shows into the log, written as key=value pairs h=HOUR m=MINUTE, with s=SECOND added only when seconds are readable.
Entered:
h=5 m=23
